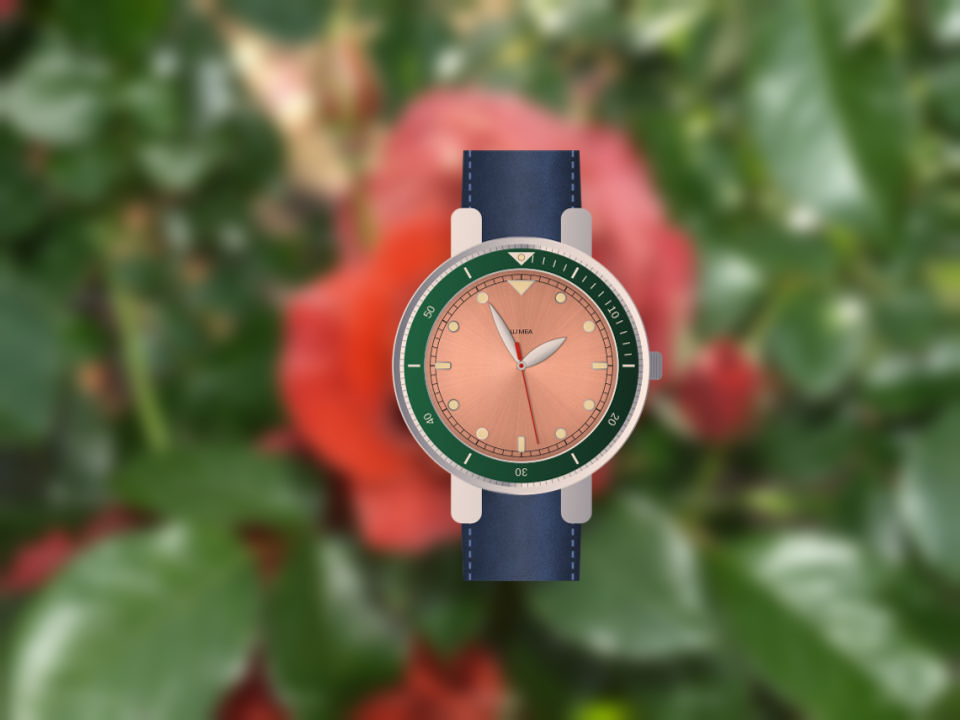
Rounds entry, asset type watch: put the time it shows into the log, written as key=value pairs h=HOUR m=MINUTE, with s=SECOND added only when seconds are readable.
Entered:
h=1 m=55 s=28
